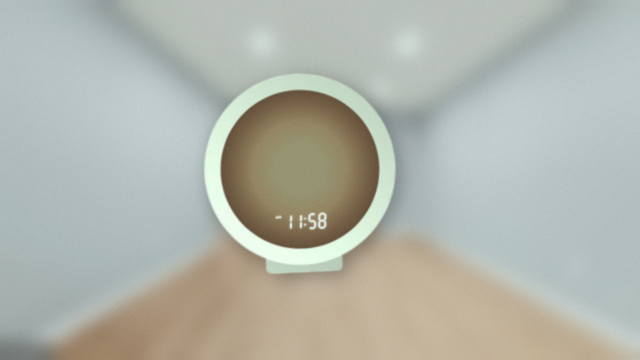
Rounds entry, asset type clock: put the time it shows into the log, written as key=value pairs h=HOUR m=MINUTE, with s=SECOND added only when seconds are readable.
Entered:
h=11 m=58
